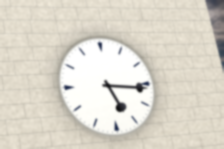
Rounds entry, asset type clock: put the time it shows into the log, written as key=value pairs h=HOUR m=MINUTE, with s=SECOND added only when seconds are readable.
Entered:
h=5 m=16
